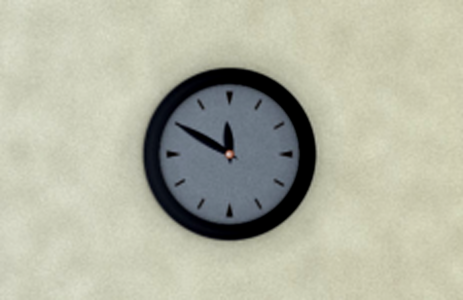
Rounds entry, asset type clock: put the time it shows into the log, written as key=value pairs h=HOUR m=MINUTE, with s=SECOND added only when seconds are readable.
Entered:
h=11 m=50
